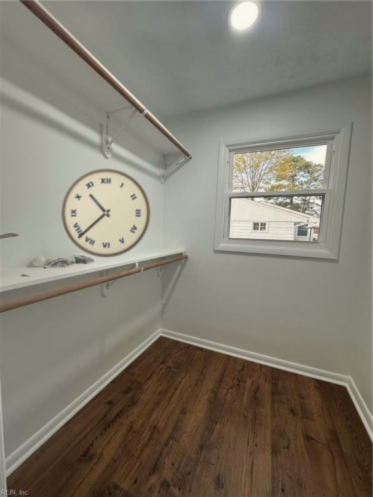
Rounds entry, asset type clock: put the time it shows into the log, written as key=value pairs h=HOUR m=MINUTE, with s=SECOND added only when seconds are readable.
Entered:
h=10 m=38
